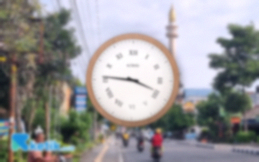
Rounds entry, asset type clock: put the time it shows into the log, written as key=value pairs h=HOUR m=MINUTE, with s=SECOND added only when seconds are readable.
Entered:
h=3 m=46
